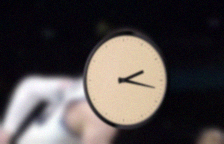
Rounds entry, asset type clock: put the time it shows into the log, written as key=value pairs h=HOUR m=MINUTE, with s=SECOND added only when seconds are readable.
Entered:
h=2 m=17
